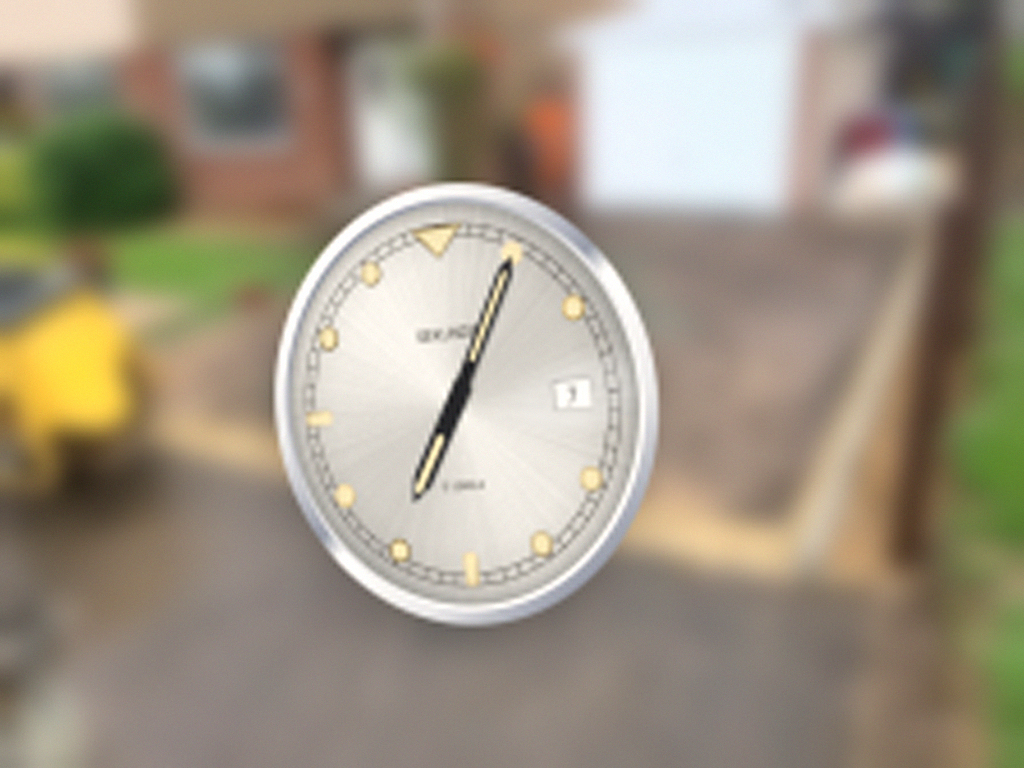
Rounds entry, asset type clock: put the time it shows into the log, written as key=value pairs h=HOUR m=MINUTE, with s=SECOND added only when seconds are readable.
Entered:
h=7 m=5
